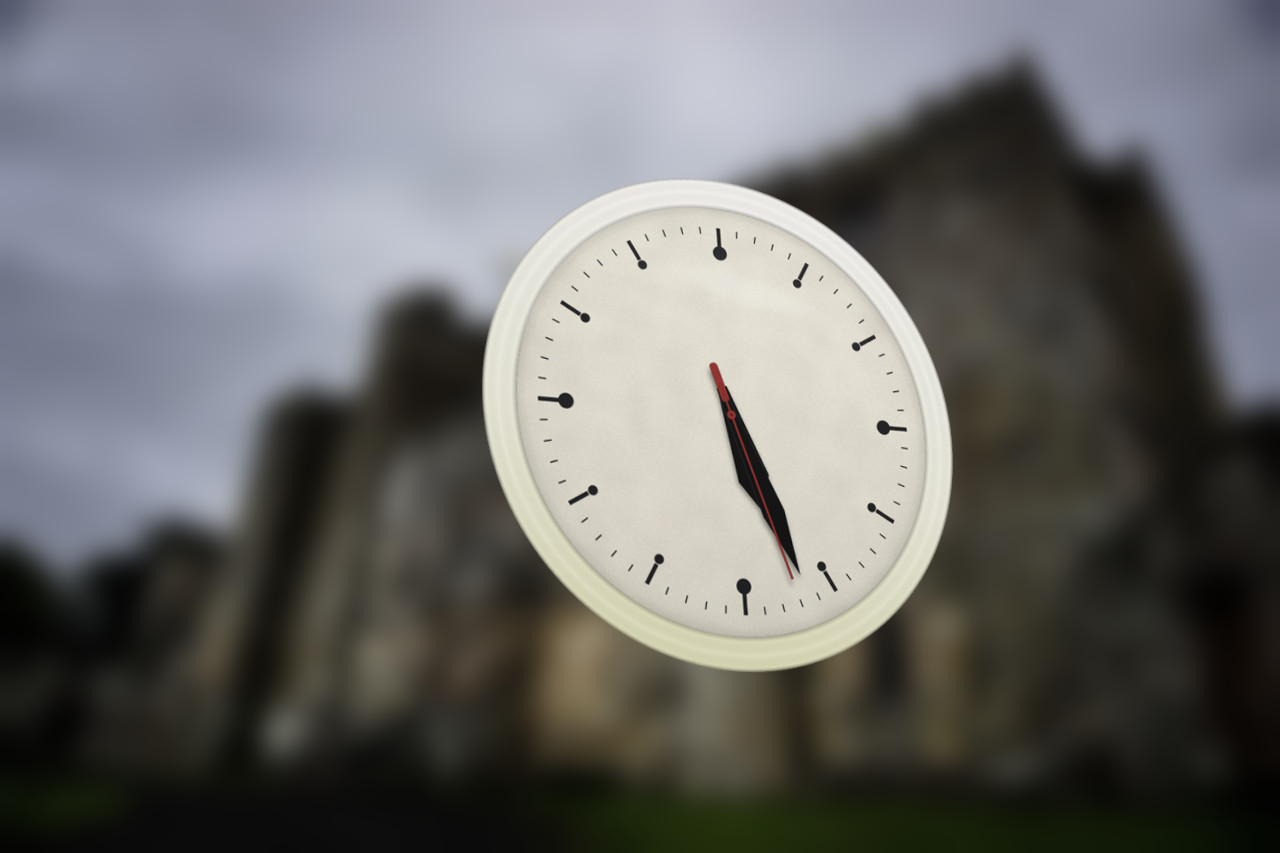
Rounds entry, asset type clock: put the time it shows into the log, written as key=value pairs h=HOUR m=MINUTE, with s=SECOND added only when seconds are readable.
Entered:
h=5 m=26 s=27
